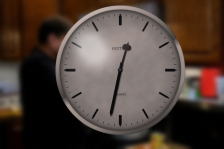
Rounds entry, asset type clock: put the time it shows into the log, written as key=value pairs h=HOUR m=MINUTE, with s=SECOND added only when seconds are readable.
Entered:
h=12 m=32
